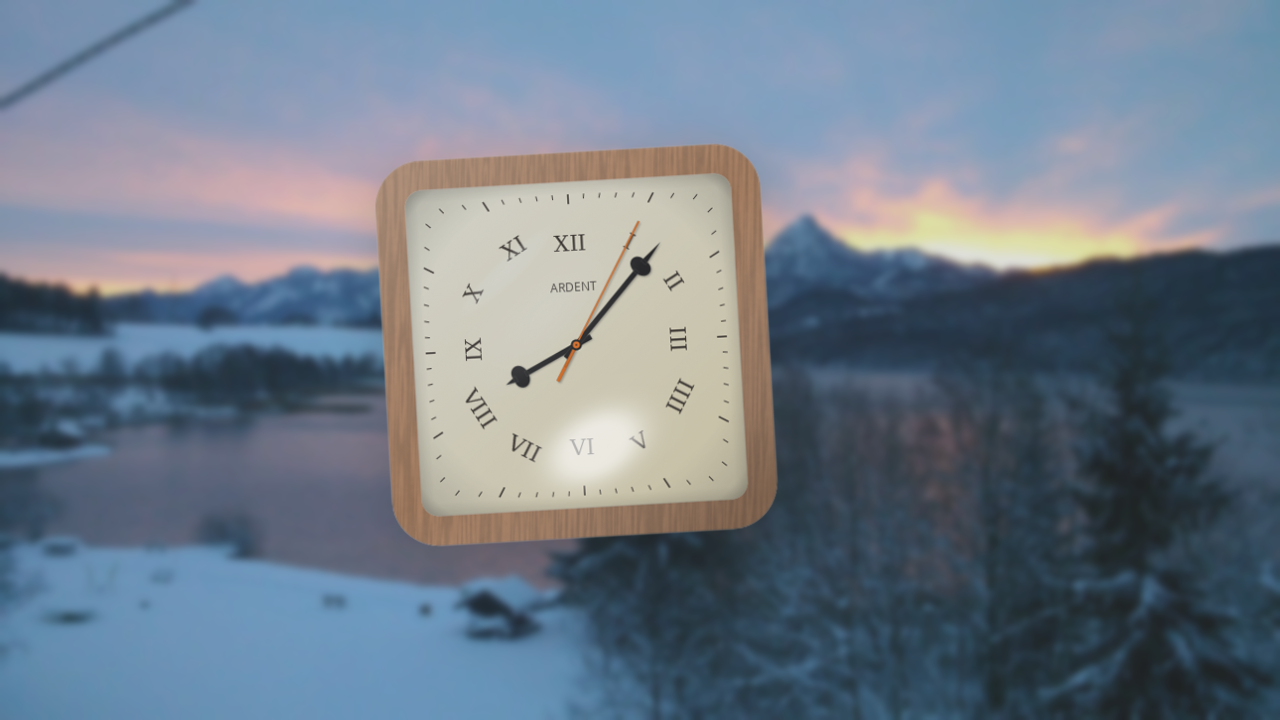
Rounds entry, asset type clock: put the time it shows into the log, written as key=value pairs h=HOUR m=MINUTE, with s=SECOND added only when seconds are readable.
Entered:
h=8 m=7 s=5
